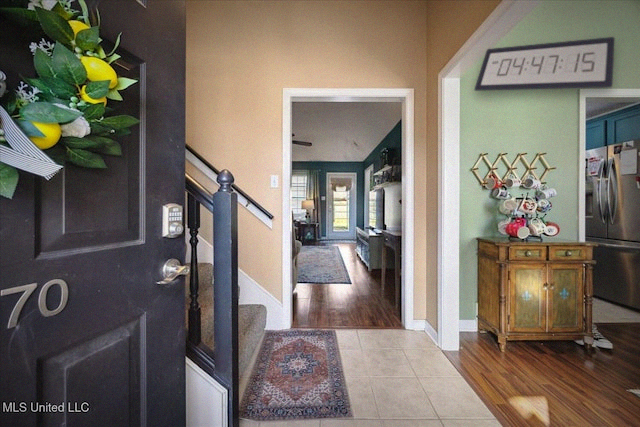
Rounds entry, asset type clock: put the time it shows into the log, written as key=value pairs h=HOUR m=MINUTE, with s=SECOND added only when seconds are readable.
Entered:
h=4 m=47 s=15
